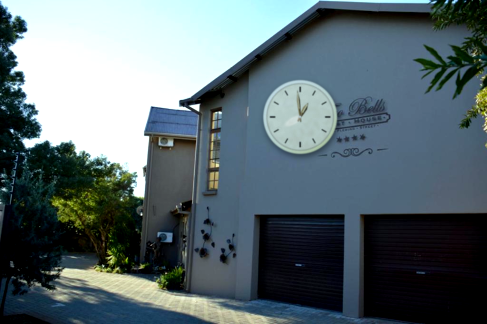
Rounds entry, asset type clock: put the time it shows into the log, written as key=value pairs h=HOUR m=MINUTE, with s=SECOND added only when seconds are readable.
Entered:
h=12 m=59
